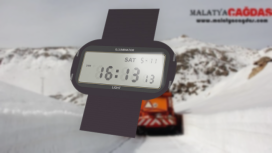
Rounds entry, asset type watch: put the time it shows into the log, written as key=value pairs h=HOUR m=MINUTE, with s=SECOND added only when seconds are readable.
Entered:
h=16 m=13 s=13
